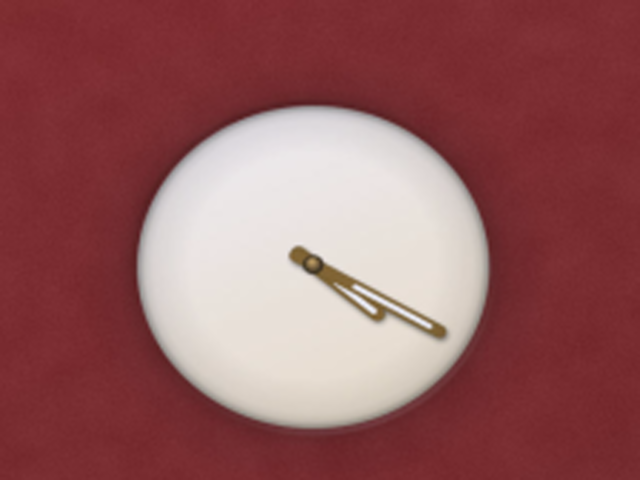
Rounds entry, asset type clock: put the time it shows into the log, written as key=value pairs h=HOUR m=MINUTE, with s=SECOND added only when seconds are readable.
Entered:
h=4 m=20
